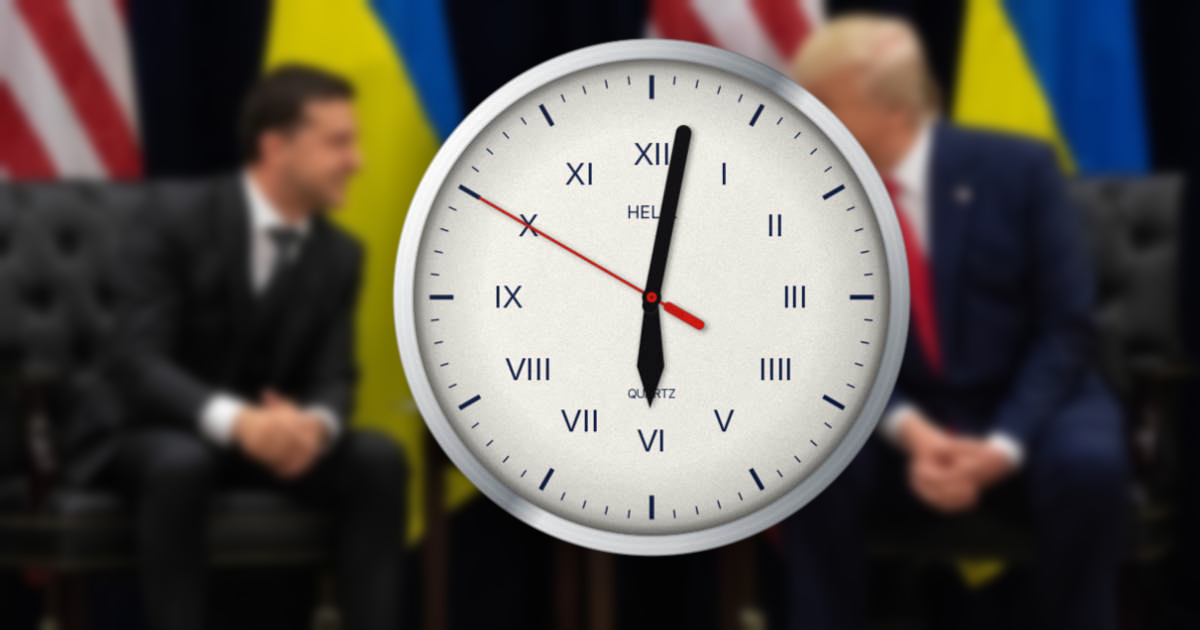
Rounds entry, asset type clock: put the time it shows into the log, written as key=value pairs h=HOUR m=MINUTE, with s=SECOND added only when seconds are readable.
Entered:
h=6 m=1 s=50
